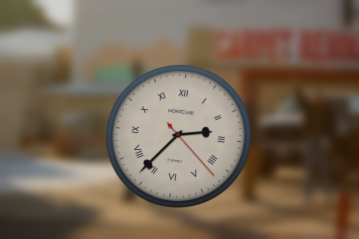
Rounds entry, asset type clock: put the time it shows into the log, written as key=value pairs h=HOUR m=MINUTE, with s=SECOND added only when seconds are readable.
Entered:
h=2 m=36 s=22
